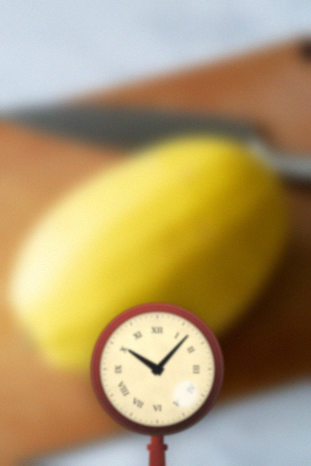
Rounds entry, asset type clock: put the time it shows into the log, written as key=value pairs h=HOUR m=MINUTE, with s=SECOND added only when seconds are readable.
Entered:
h=10 m=7
